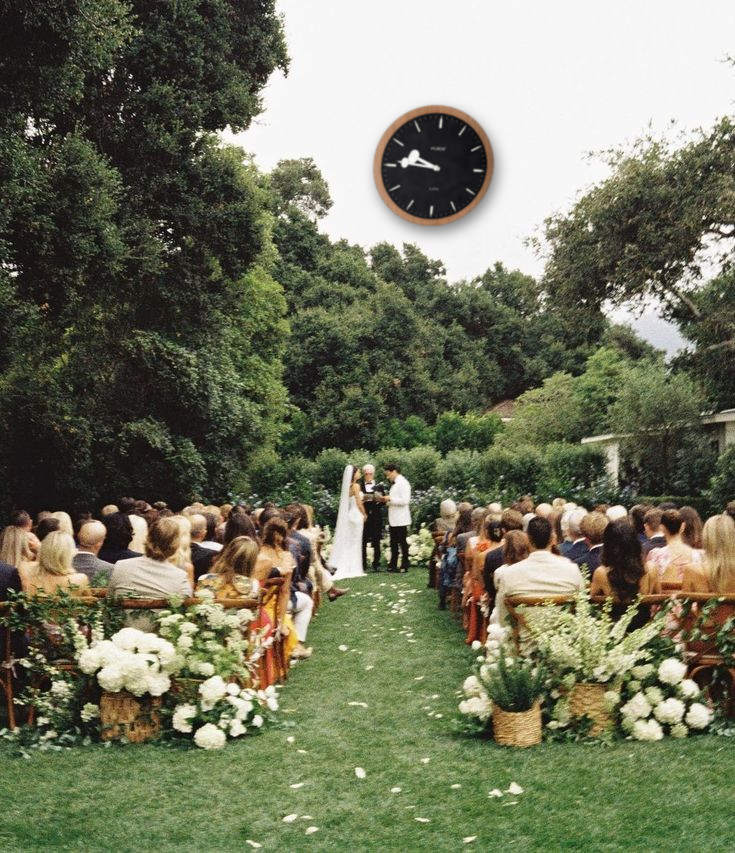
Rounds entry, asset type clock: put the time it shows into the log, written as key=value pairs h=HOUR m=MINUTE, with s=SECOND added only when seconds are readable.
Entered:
h=9 m=46
